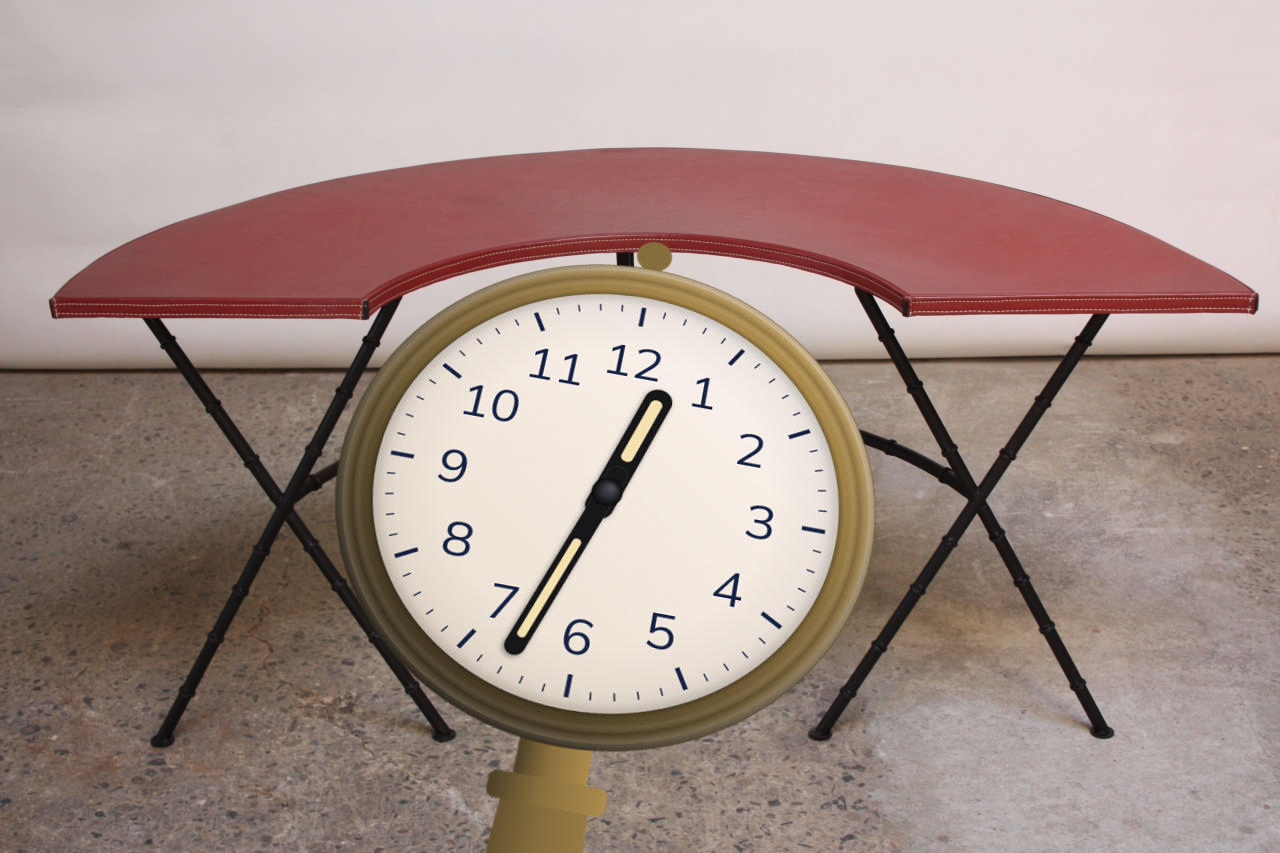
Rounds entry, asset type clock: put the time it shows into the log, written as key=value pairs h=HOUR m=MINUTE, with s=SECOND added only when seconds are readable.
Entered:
h=12 m=33
